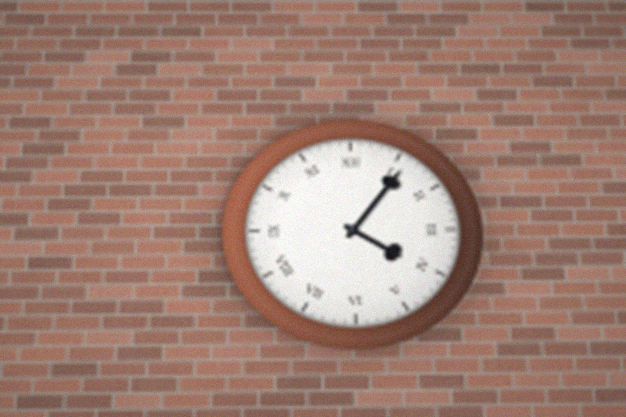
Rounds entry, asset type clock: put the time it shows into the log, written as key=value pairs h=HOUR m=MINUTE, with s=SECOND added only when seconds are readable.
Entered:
h=4 m=6
